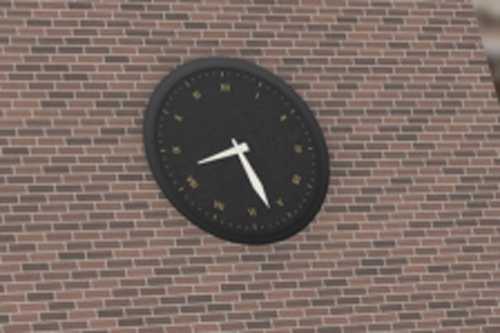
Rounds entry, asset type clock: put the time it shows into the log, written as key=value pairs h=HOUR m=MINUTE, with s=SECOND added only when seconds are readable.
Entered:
h=8 m=27
